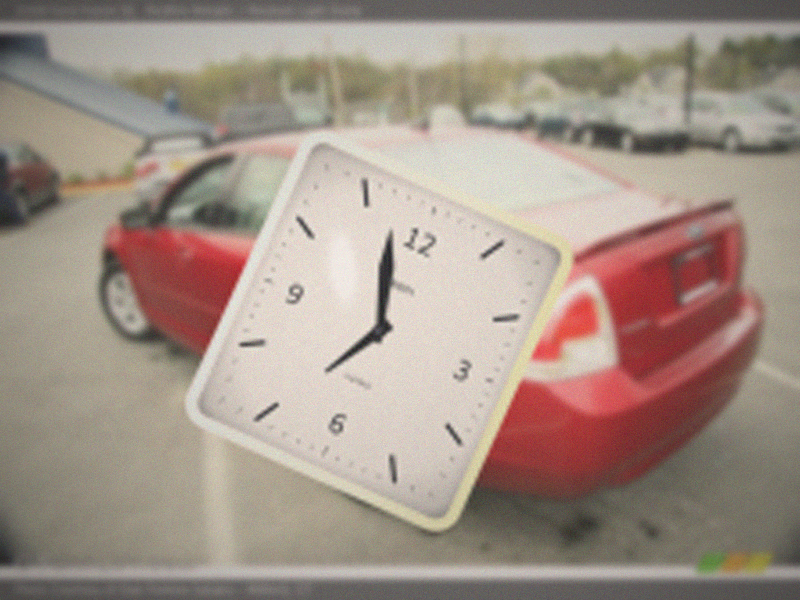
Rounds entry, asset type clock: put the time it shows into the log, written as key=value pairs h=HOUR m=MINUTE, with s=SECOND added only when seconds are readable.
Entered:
h=6 m=57
